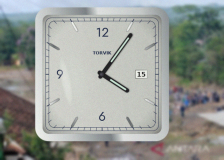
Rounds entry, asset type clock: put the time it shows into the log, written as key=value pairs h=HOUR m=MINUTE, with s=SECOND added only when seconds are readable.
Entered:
h=4 m=6
